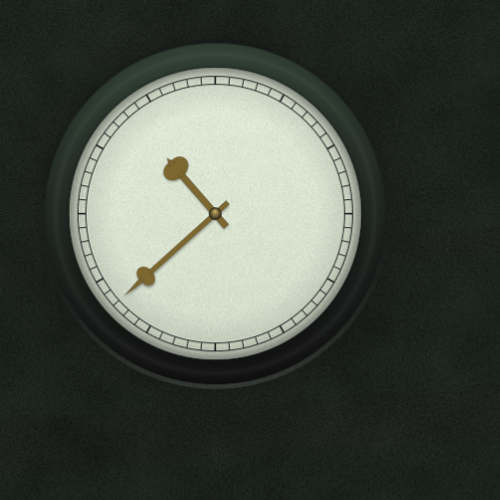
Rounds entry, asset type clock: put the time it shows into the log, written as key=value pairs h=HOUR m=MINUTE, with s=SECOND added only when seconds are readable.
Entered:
h=10 m=38
